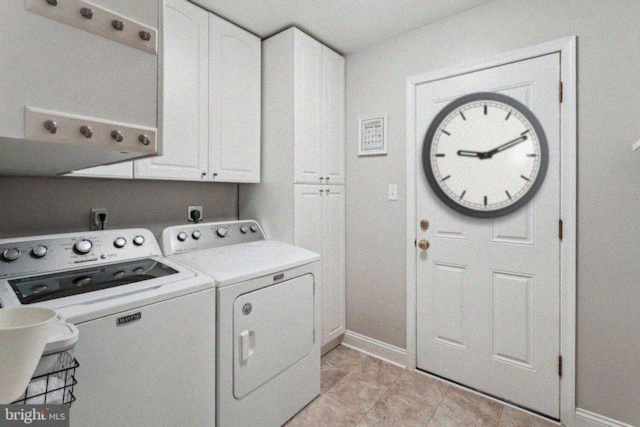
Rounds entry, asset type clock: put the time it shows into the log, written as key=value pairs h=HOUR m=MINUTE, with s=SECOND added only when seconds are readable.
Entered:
h=9 m=11
